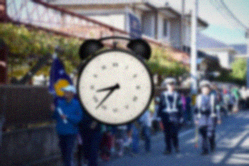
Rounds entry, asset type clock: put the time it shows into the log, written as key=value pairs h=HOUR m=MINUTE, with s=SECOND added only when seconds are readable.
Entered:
h=8 m=37
